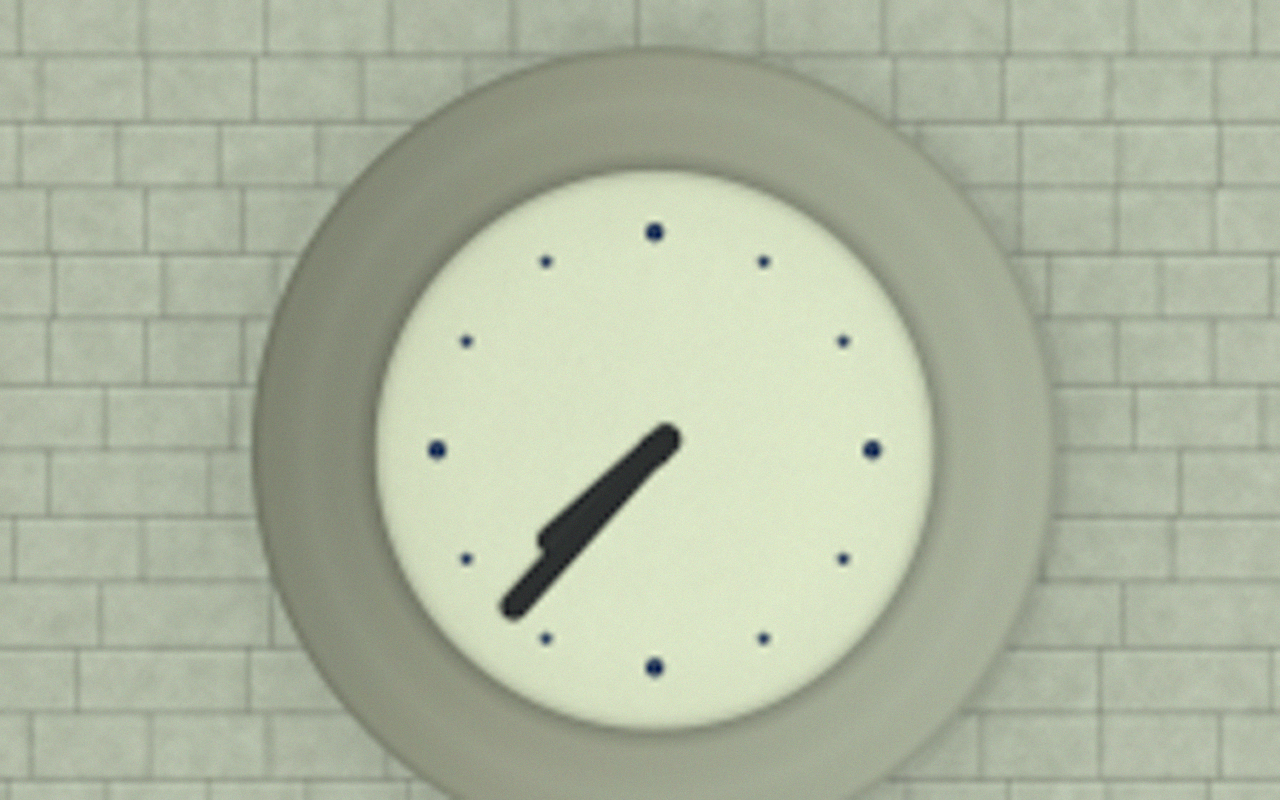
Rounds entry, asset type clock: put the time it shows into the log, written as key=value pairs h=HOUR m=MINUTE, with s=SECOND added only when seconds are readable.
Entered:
h=7 m=37
